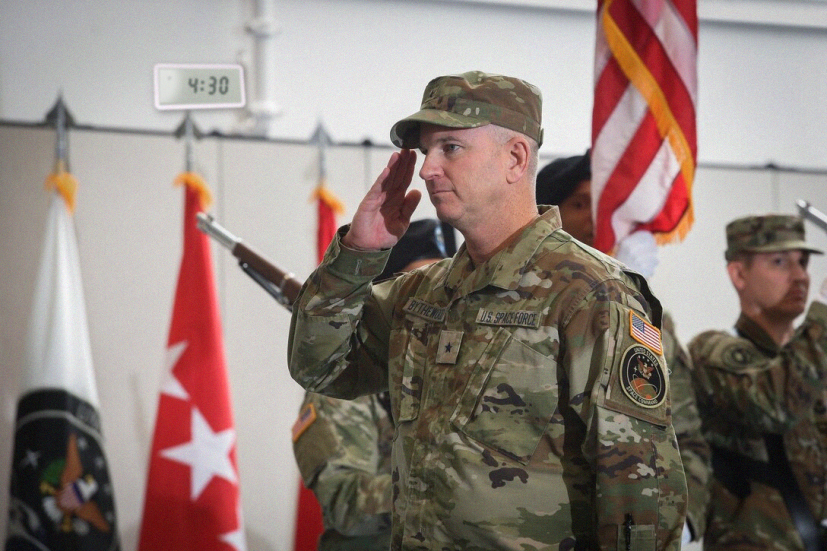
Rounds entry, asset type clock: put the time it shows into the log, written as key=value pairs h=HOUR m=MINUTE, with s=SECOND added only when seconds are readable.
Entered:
h=4 m=30
